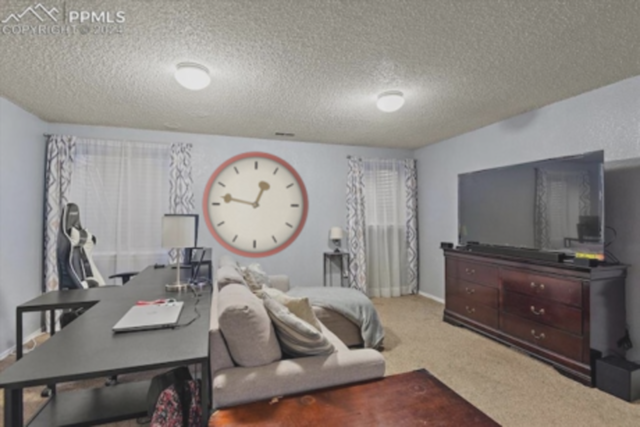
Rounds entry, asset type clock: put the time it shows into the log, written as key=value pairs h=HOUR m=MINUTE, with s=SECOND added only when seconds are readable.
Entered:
h=12 m=47
